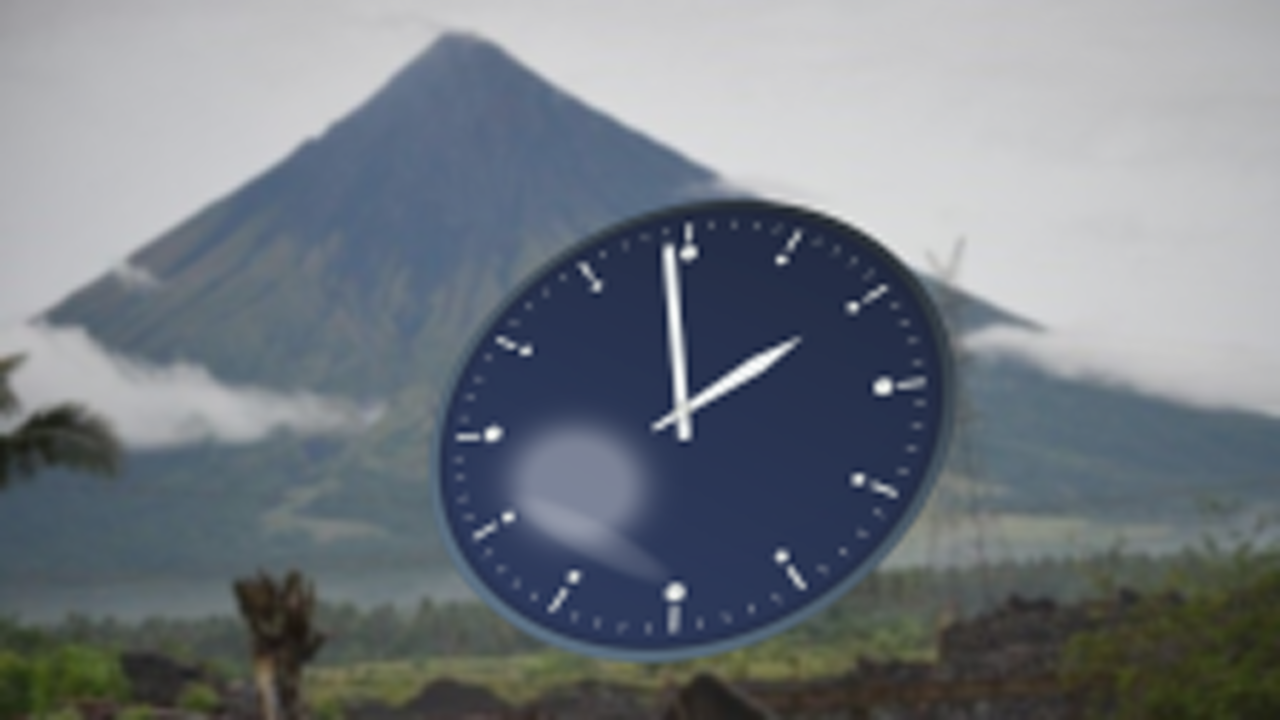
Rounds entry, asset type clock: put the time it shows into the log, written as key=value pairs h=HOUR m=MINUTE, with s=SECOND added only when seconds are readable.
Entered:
h=1 m=59
